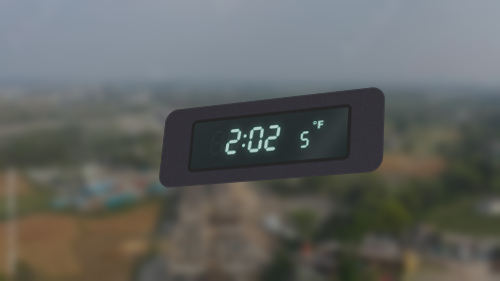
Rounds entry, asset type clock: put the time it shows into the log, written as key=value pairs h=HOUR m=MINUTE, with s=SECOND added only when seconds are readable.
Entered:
h=2 m=2
